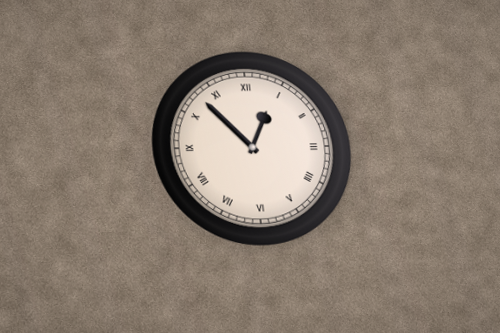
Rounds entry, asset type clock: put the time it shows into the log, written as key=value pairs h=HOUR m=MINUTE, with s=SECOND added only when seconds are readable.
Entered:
h=12 m=53
